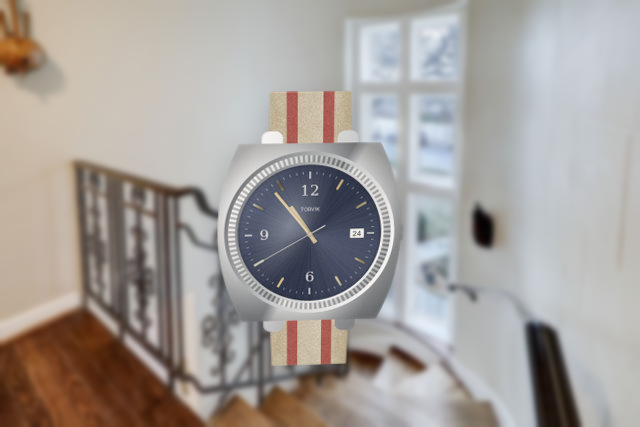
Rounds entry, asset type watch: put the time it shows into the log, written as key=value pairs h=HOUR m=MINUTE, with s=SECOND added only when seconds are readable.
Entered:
h=10 m=53 s=40
